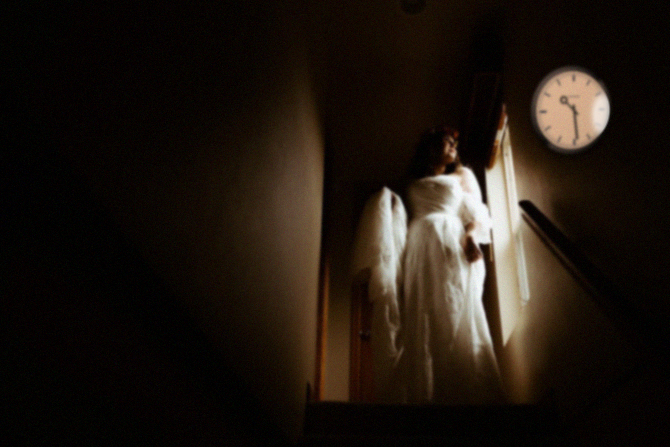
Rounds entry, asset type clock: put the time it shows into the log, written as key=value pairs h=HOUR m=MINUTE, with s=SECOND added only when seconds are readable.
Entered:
h=10 m=29
